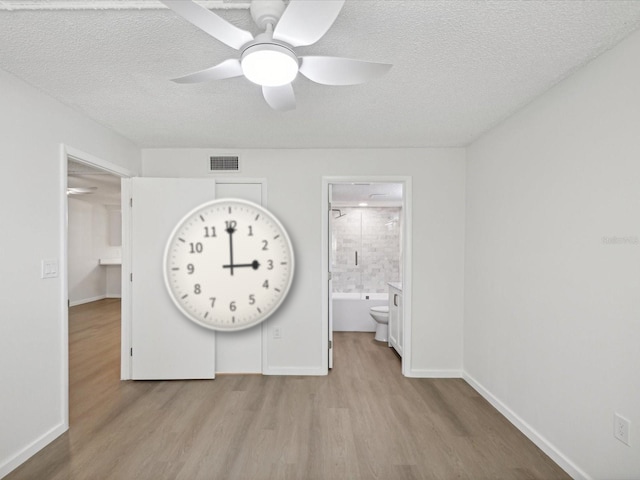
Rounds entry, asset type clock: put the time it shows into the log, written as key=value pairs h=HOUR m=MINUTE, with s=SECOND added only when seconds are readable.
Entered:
h=3 m=0
